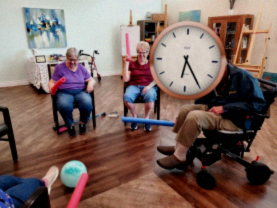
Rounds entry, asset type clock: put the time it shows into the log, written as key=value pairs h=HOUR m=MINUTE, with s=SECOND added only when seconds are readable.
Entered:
h=6 m=25
